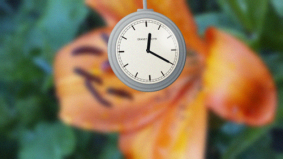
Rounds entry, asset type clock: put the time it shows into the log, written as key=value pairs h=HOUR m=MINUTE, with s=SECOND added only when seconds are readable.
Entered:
h=12 m=20
